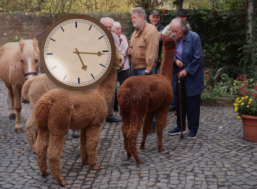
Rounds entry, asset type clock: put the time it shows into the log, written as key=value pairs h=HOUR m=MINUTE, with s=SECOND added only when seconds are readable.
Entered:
h=5 m=16
